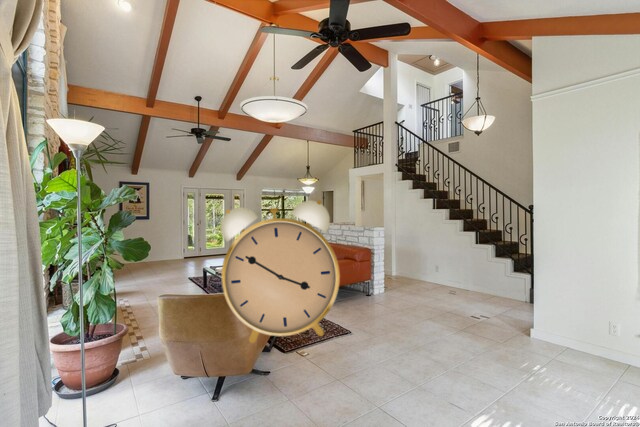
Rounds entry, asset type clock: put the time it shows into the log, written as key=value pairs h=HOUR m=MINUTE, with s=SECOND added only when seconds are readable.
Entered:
h=3 m=51
